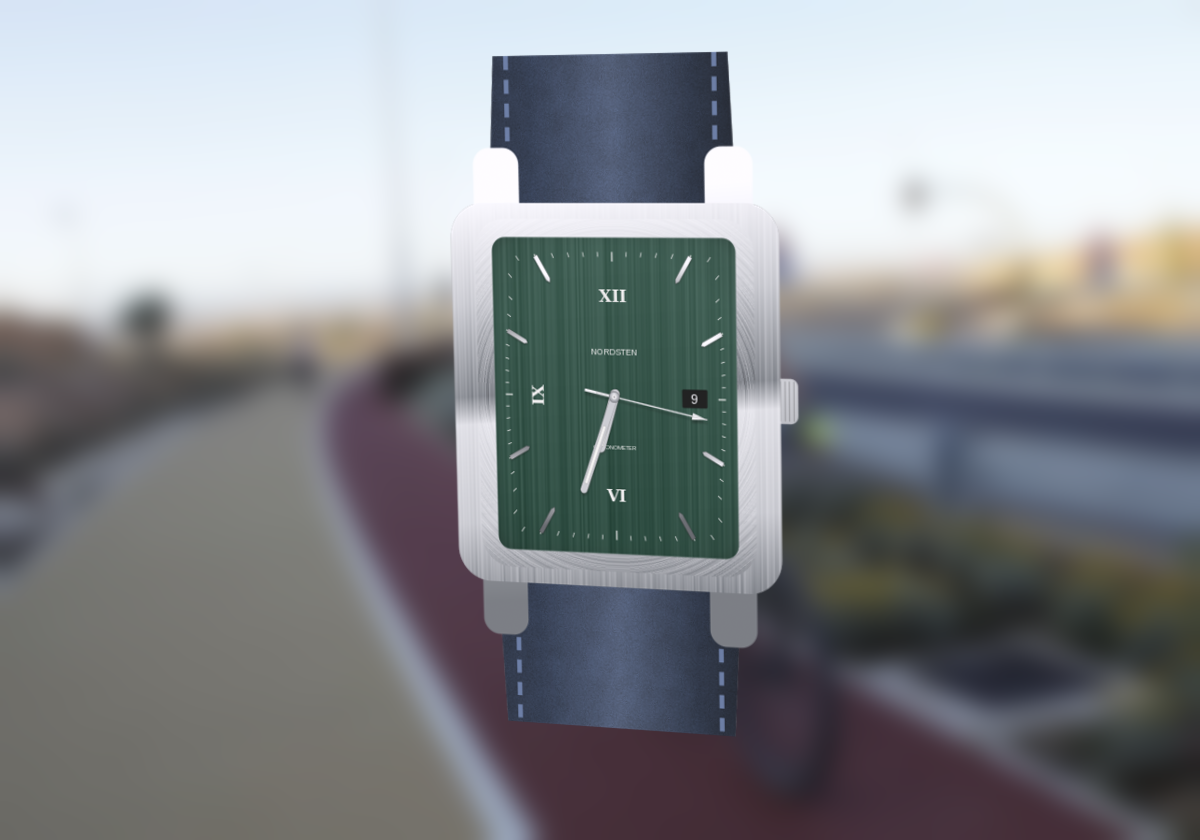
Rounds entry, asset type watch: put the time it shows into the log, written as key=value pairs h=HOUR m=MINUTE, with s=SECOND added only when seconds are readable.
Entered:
h=6 m=33 s=17
